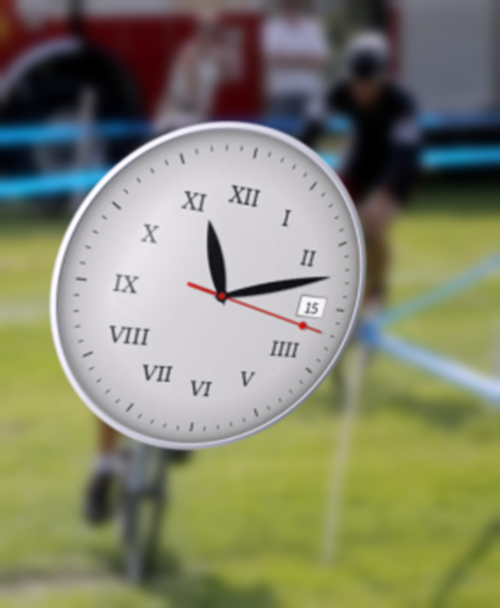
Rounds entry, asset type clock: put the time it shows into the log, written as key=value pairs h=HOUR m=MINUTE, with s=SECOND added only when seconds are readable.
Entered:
h=11 m=12 s=17
